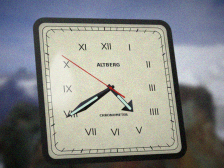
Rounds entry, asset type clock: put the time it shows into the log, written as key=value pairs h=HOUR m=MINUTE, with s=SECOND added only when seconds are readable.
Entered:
h=4 m=39 s=51
